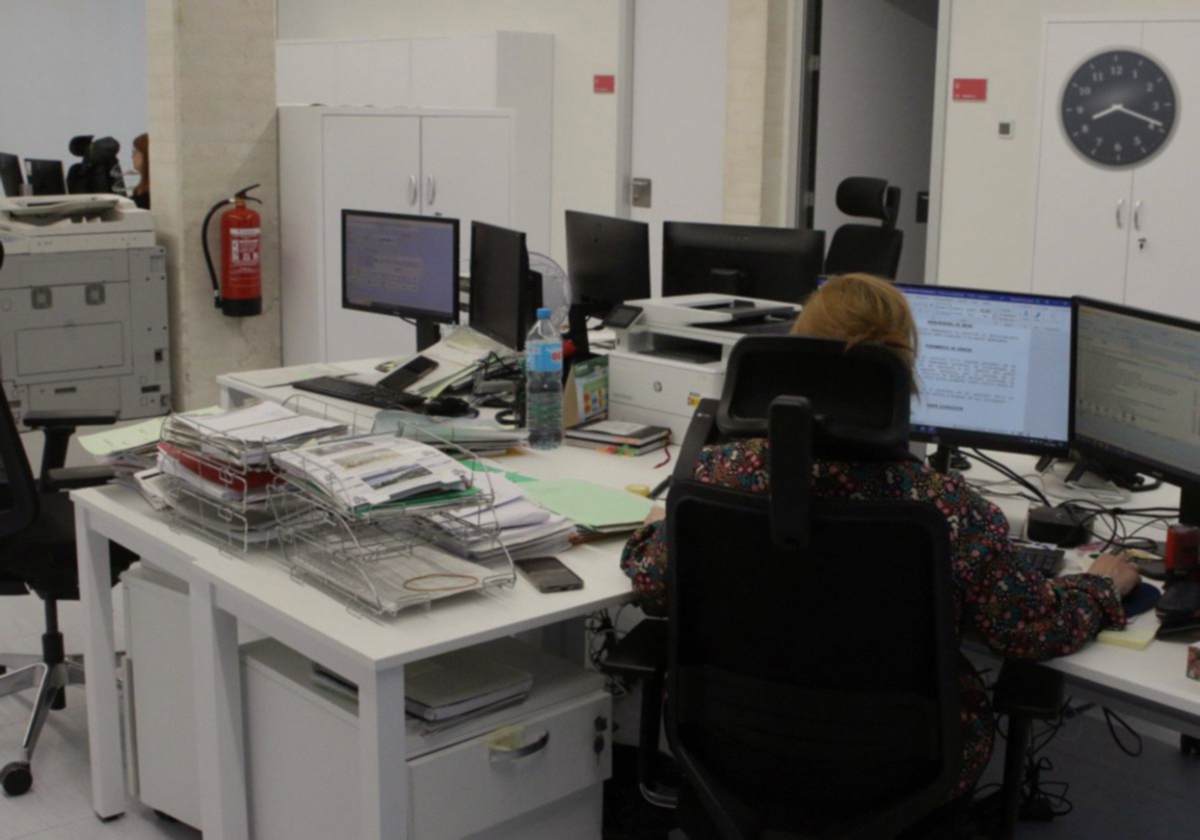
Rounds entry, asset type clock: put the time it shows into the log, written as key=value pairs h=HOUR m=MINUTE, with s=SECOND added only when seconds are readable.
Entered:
h=8 m=19
